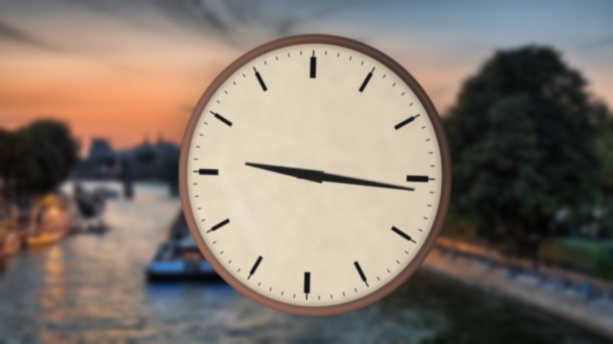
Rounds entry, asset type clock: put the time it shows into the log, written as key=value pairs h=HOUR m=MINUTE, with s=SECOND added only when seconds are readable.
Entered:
h=9 m=16
